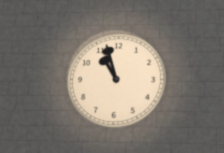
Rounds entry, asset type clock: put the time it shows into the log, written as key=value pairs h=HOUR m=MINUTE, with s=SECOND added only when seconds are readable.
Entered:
h=10 m=57
